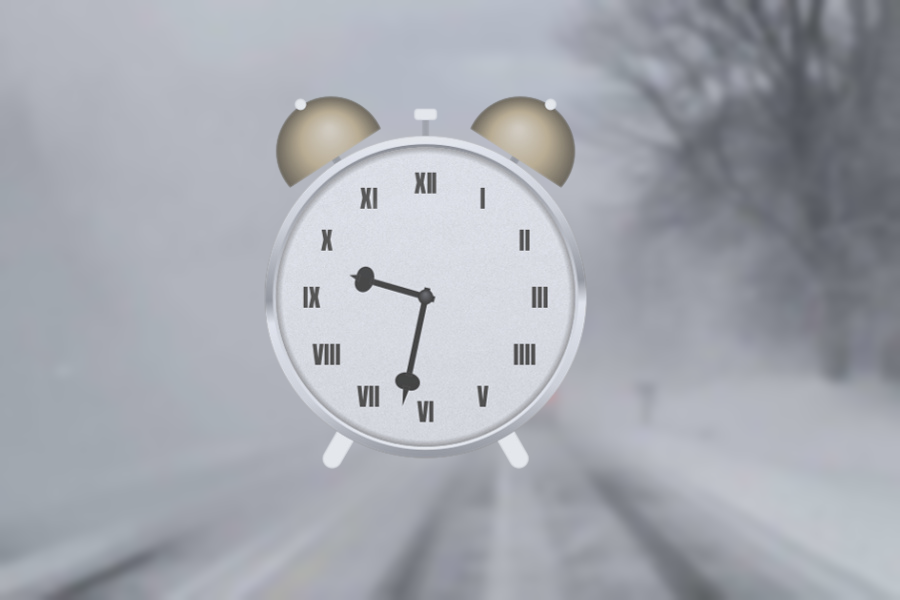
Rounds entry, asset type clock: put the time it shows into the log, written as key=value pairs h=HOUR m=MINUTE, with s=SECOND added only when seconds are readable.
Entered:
h=9 m=32
